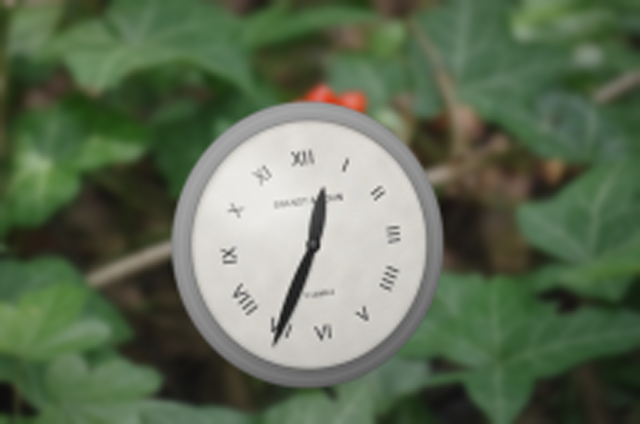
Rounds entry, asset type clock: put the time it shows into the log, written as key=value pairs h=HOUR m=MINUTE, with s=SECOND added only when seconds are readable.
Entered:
h=12 m=35
